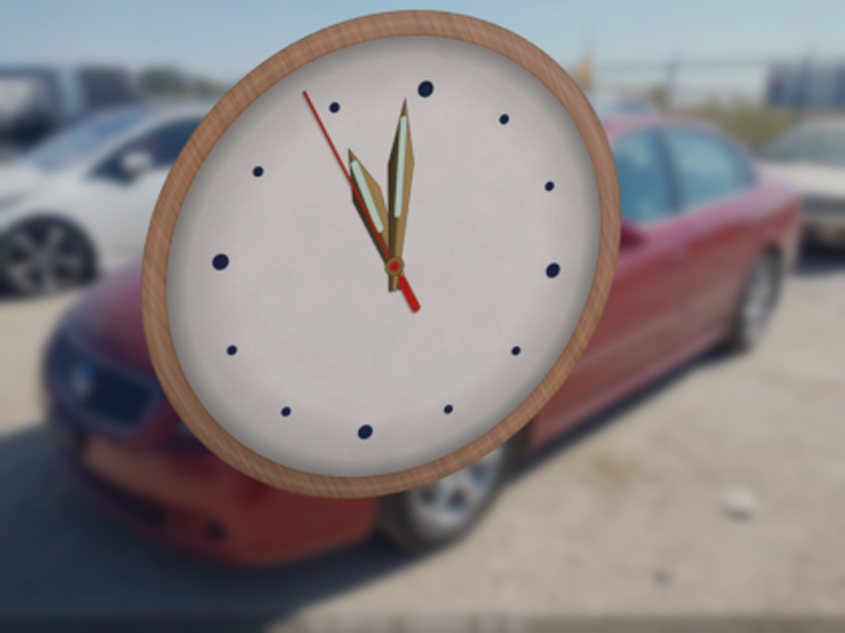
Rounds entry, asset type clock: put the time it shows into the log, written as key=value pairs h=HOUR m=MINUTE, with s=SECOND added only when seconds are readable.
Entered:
h=10 m=58 s=54
